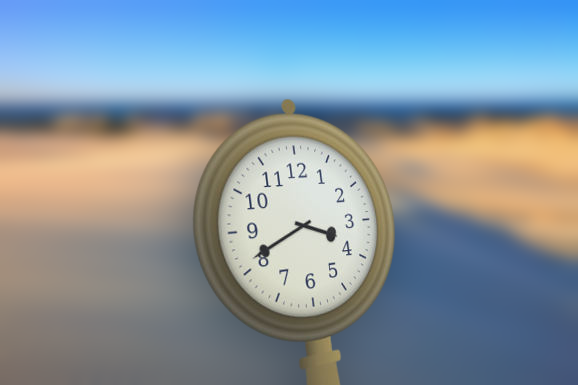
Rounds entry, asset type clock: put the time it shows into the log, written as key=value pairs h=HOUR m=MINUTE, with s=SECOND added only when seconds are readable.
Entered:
h=3 m=41
